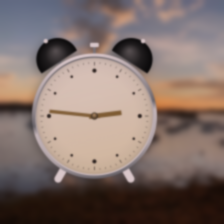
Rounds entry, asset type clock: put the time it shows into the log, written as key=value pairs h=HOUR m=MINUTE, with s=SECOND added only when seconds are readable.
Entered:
h=2 m=46
